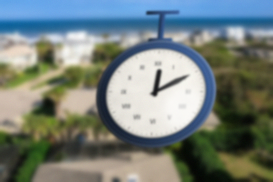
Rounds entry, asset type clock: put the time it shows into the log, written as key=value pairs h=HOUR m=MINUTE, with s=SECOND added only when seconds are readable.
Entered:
h=12 m=10
